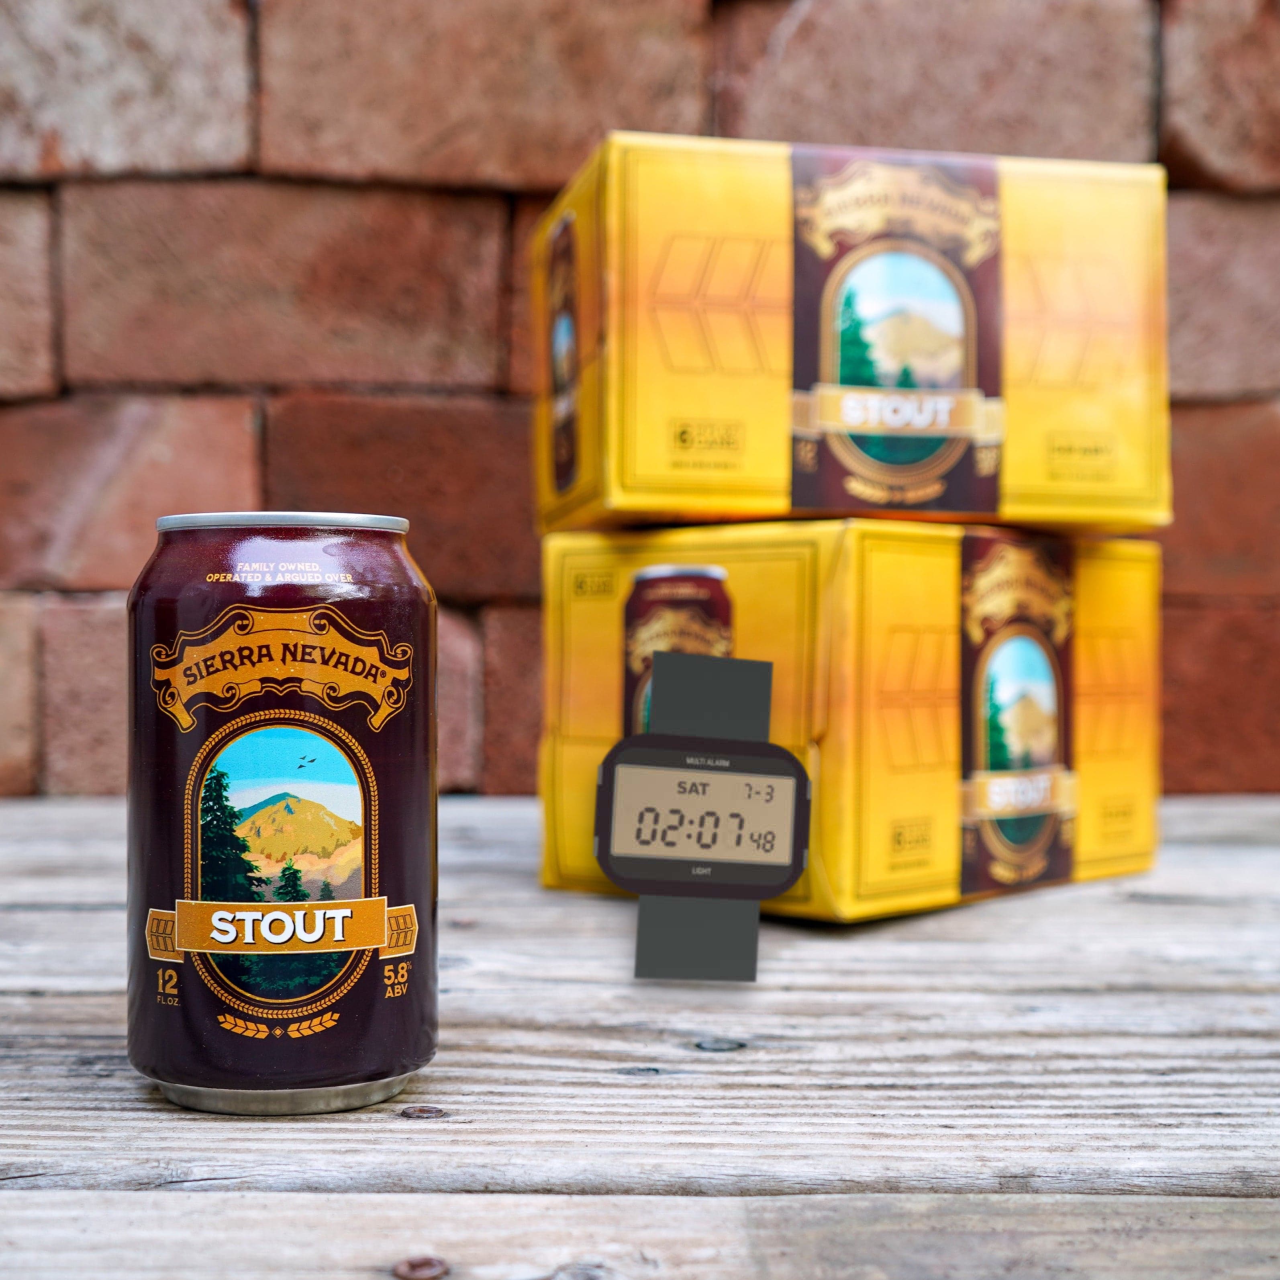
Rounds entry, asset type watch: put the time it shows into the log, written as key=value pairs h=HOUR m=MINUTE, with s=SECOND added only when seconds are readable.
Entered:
h=2 m=7 s=48
